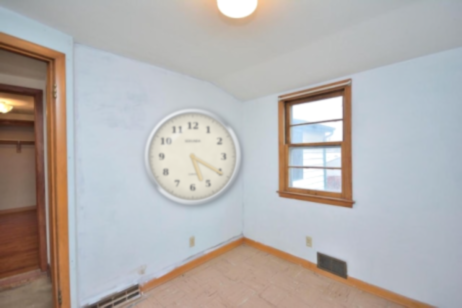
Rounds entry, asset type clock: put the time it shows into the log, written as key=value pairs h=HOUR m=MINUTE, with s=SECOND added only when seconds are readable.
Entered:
h=5 m=20
